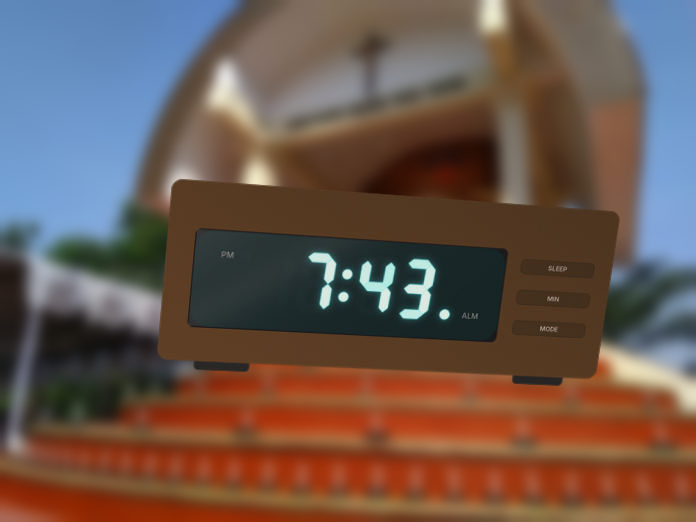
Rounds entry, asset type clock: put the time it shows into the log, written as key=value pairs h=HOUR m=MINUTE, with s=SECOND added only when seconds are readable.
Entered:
h=7 m=43
